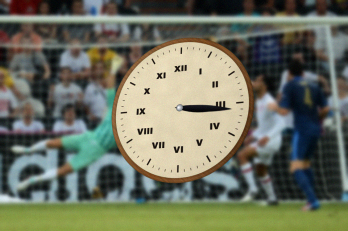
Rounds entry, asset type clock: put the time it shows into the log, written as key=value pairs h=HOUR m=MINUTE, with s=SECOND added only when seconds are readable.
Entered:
h=3 m=16
